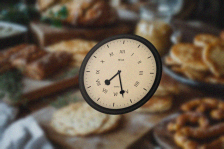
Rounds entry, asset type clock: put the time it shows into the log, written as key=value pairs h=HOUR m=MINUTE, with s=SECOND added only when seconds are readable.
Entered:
h=7 m=27
